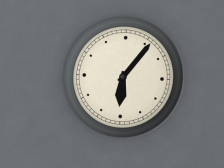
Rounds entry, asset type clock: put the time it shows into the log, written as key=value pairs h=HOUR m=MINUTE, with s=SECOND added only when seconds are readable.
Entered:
h=6 m=6
